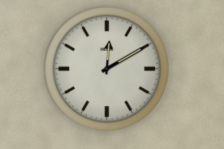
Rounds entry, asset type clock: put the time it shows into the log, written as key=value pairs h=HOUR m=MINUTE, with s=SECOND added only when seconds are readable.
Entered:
h=12 m=10
